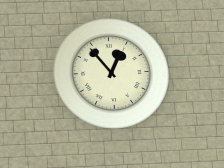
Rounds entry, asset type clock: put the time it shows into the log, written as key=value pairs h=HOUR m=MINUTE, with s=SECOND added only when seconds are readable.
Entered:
h=12 m=54
